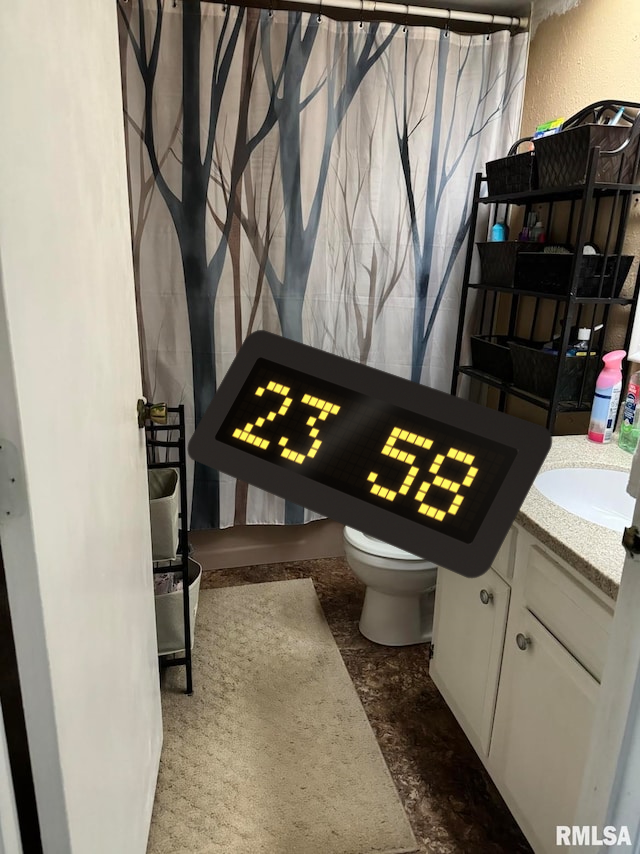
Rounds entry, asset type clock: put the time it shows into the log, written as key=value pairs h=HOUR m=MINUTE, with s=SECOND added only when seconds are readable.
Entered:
h=23 m=58
